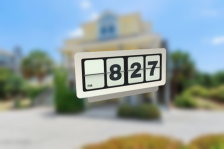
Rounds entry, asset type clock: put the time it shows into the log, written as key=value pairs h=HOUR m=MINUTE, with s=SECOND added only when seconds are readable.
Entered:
h=8 m=27
